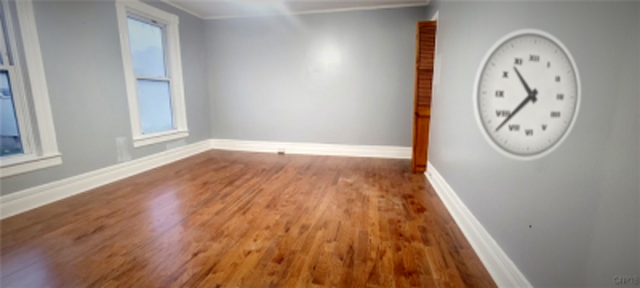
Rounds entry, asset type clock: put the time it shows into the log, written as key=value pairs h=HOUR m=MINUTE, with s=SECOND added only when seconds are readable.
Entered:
h=10 m=38
